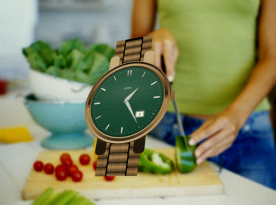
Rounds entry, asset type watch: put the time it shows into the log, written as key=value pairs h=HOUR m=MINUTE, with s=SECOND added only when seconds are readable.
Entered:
h=1 m=25
